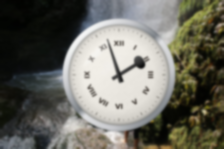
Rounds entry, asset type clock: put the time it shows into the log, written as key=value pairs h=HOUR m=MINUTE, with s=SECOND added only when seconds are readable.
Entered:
h=1 m=57
